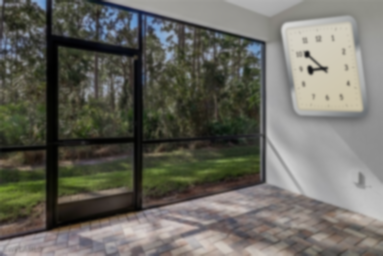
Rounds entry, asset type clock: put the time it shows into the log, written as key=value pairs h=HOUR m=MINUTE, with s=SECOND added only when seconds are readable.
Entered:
h=8 m=52
